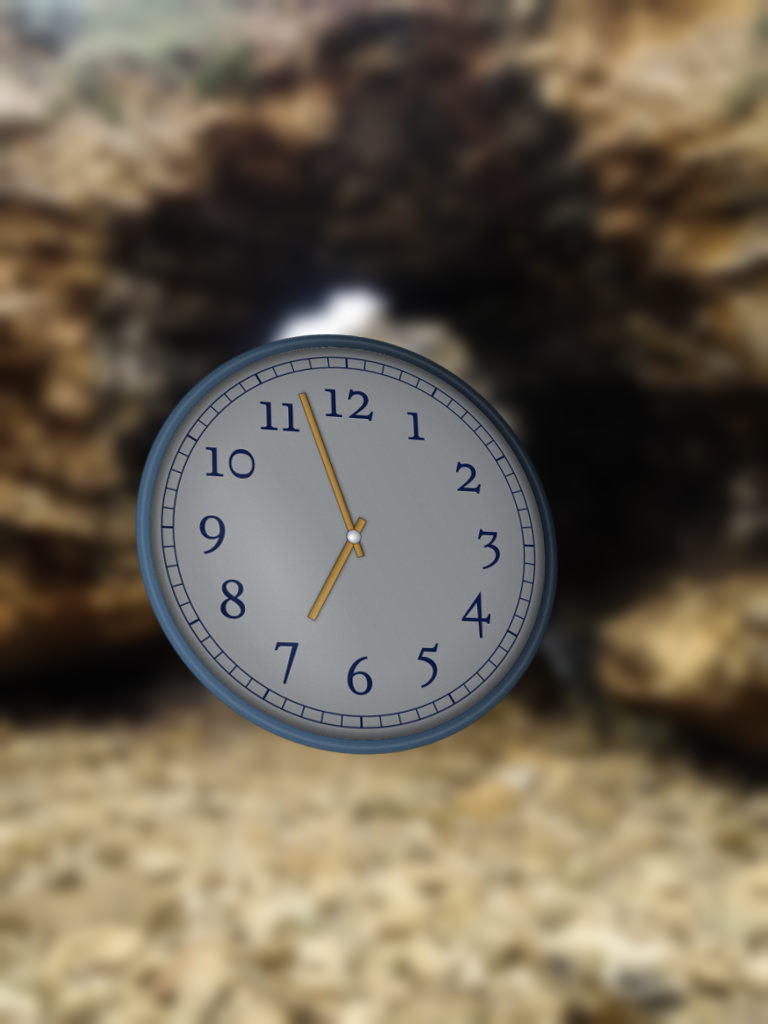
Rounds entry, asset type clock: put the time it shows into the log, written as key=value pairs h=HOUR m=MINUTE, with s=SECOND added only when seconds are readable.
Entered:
h=6 m=57
